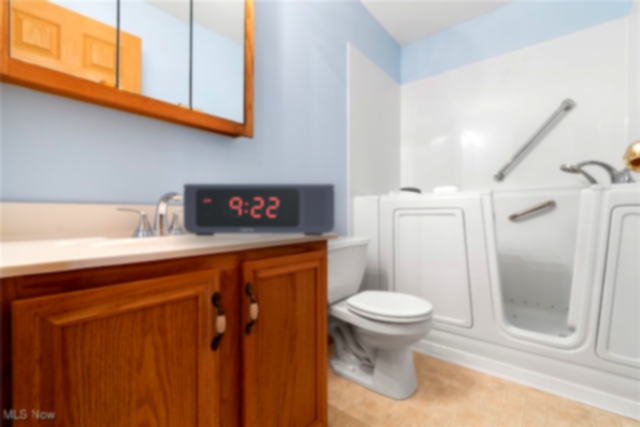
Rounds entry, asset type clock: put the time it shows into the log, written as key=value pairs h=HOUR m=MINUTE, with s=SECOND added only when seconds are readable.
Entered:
h=9 m=22
